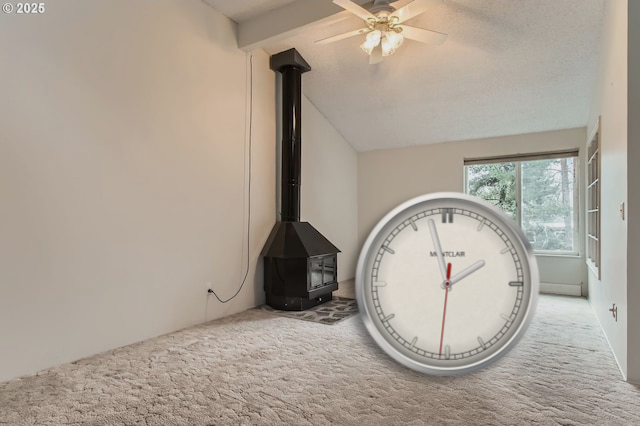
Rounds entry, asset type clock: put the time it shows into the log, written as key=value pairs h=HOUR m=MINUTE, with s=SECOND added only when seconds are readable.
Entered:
h=1 m=57 s=31
